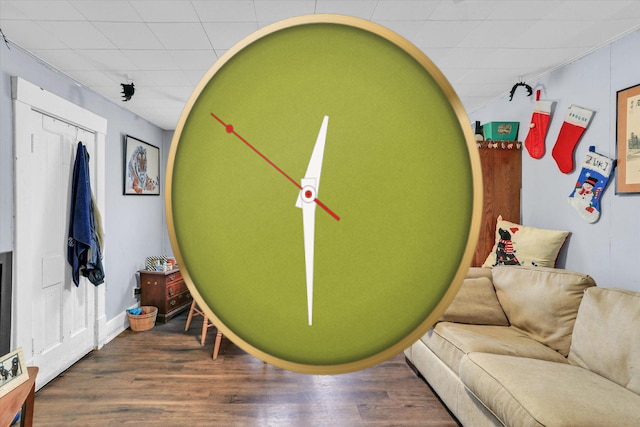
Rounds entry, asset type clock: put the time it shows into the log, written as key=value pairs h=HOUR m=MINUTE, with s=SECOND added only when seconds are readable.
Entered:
h=12 m=29 s=51
